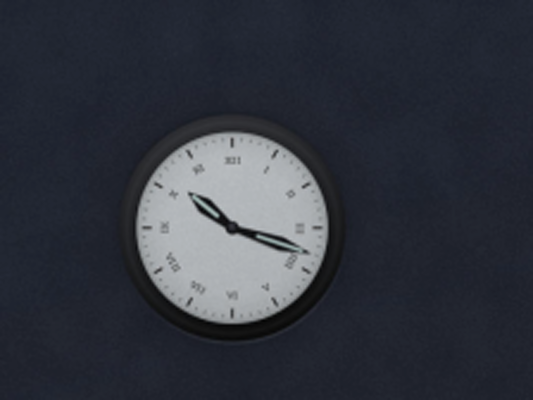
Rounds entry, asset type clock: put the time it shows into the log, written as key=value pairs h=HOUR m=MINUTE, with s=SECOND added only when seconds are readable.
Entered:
h=10 m=18
